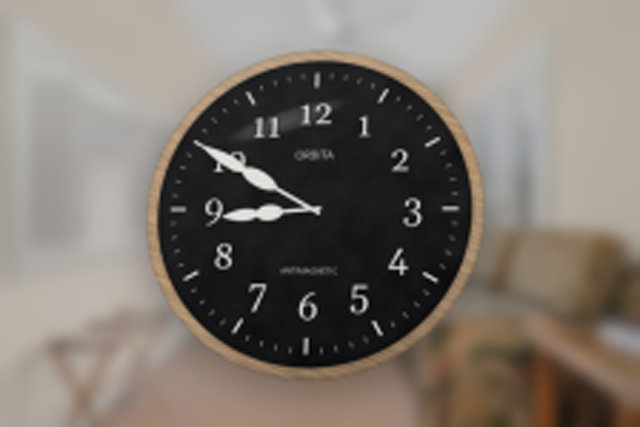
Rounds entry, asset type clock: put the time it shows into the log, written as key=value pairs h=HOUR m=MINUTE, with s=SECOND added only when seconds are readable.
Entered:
h=8 m=50
